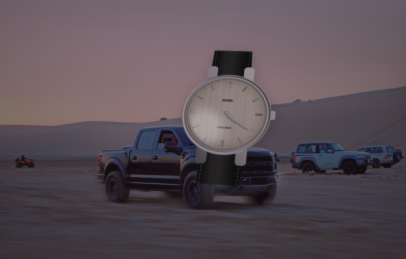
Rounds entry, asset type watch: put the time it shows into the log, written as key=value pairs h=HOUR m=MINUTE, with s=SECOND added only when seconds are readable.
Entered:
h=4 m=21
